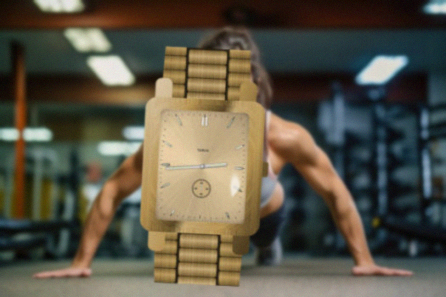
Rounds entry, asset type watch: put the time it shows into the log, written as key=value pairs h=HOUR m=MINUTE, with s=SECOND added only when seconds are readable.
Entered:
h=2 m=44
